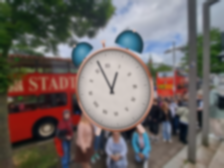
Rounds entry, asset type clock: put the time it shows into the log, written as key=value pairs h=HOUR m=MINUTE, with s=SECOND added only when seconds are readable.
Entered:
h=12 m=57
